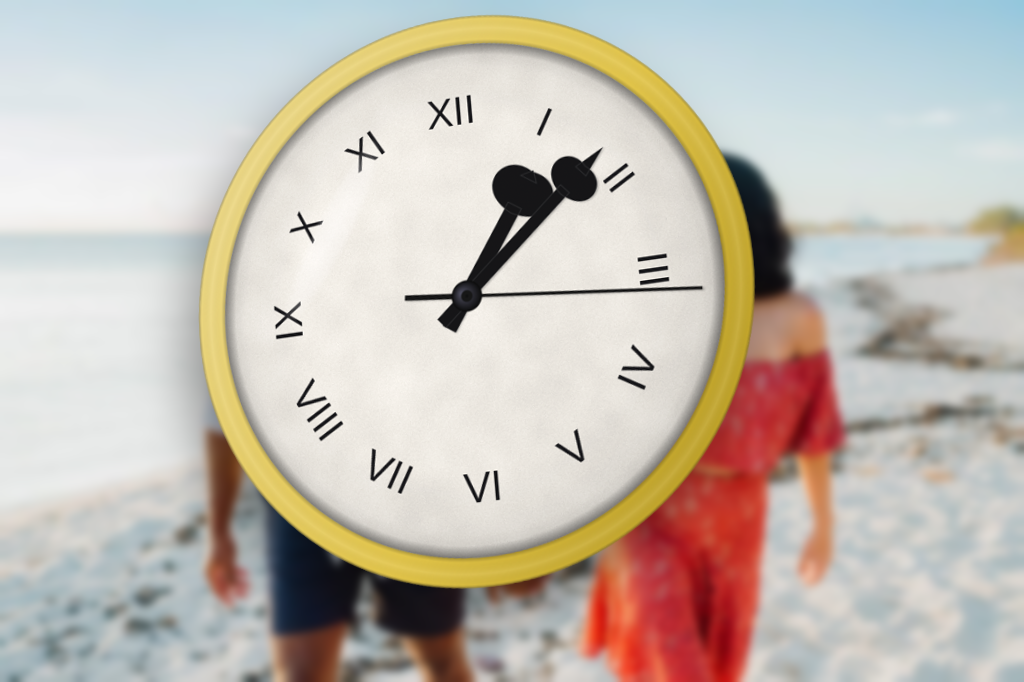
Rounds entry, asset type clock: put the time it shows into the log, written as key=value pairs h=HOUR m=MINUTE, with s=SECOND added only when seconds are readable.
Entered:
h=1 m=8 s=16
